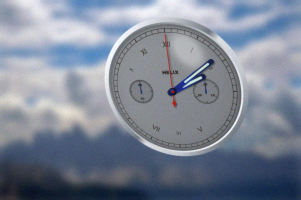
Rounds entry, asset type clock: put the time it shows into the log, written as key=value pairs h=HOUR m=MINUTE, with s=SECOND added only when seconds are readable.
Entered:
h=2 m=9
